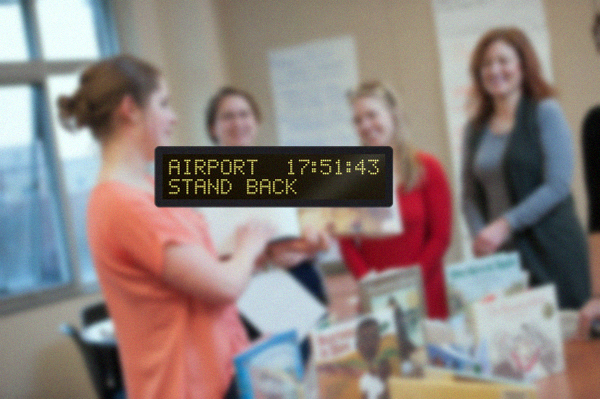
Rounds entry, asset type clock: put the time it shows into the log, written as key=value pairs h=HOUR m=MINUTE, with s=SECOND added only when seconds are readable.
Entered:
h=17 m=51 s=43
